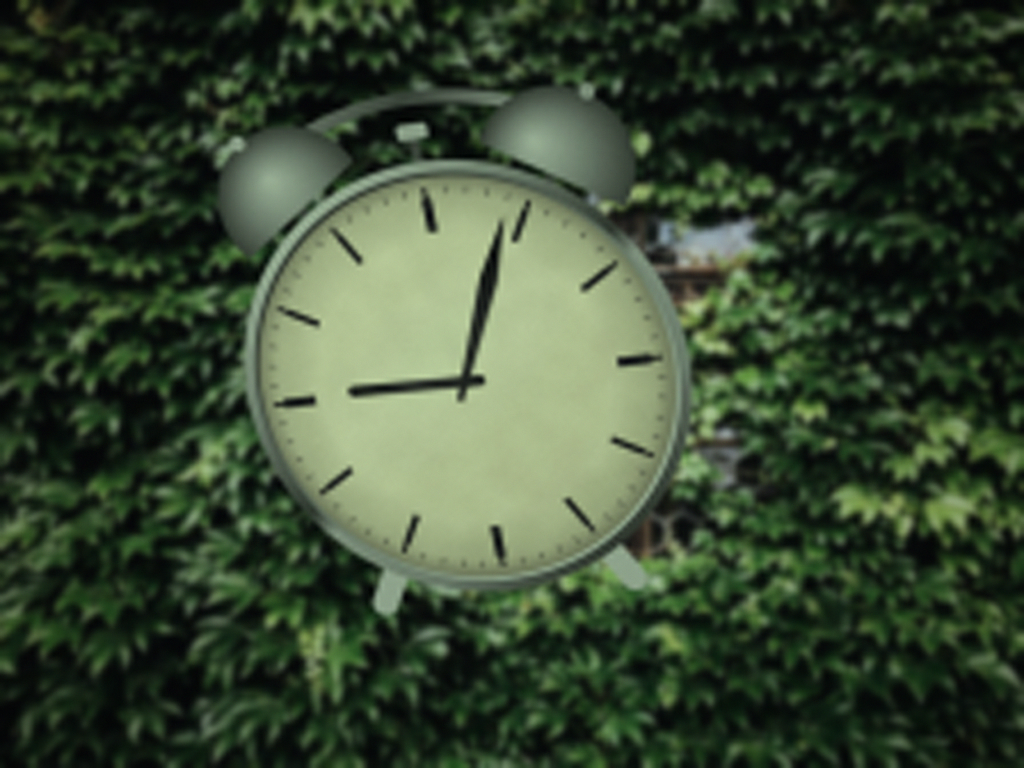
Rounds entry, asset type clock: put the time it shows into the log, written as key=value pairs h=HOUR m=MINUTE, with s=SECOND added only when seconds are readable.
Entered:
h=9 m=4
